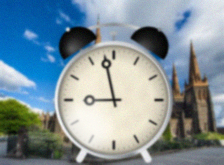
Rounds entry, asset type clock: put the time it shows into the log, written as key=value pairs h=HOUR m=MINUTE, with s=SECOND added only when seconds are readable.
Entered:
h=8 m=58
